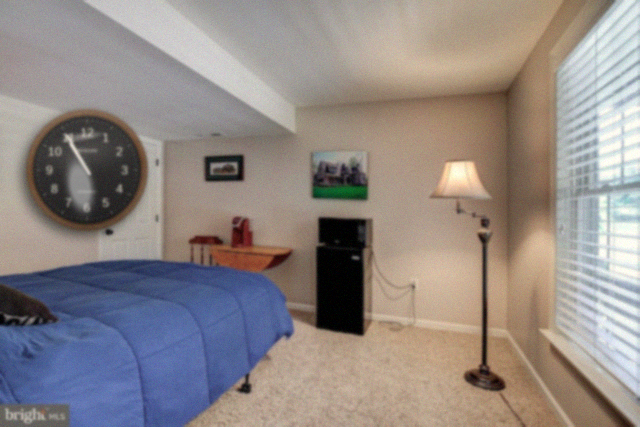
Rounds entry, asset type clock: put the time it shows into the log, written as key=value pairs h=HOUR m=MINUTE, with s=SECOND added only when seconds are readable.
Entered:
h=10 m=55
